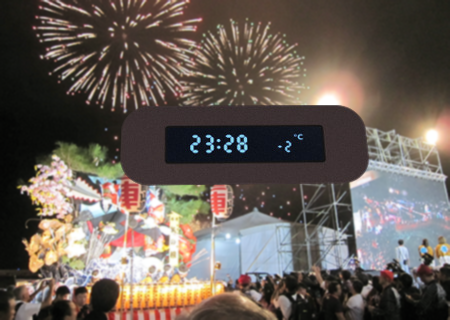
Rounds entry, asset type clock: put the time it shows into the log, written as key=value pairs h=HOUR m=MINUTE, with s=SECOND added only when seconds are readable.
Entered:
h=23 m=28
